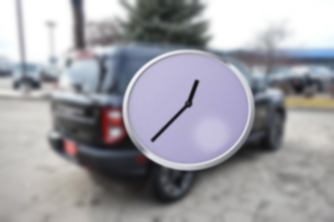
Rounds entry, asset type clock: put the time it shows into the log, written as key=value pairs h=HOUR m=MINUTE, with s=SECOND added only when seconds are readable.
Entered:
h=12 m=37
